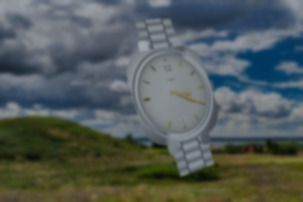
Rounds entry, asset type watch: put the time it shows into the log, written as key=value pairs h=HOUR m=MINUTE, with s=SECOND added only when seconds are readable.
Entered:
h=3 m=20
